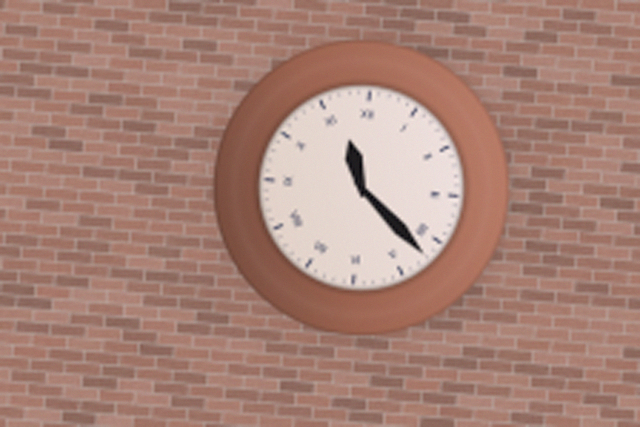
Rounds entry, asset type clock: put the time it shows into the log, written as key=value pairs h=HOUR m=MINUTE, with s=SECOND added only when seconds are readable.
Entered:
h=11 m=22
